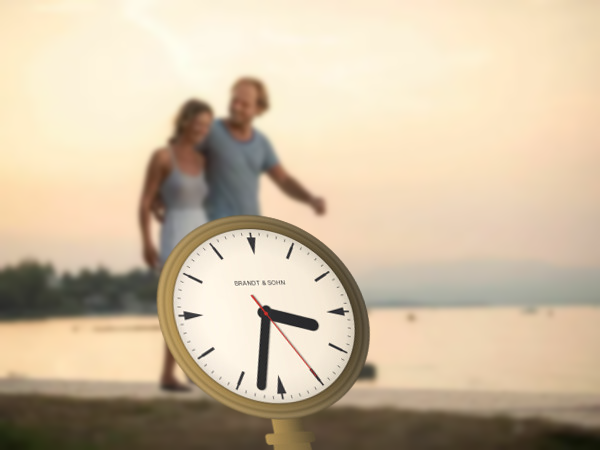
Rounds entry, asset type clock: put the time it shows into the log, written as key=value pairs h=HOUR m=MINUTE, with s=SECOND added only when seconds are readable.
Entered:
h=3 m=32 s=25
